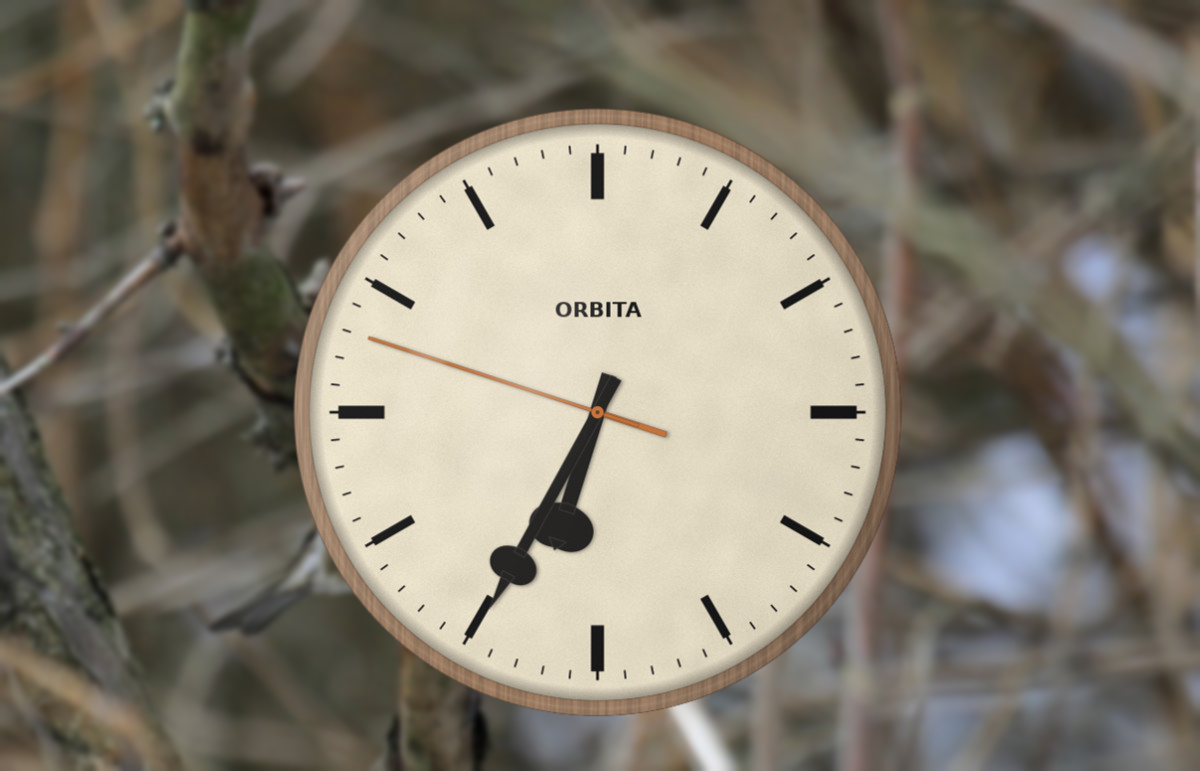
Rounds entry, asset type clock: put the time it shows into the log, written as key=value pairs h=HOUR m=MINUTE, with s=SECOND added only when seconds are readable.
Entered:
h=6 m=34 s=48
